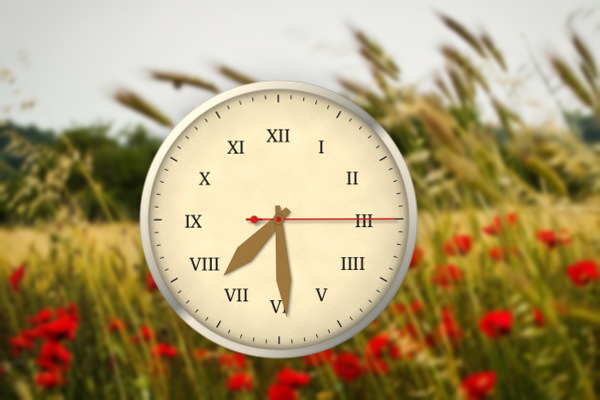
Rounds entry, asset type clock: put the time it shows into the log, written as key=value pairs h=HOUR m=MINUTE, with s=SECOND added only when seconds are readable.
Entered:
h=7 m=29 s=15
